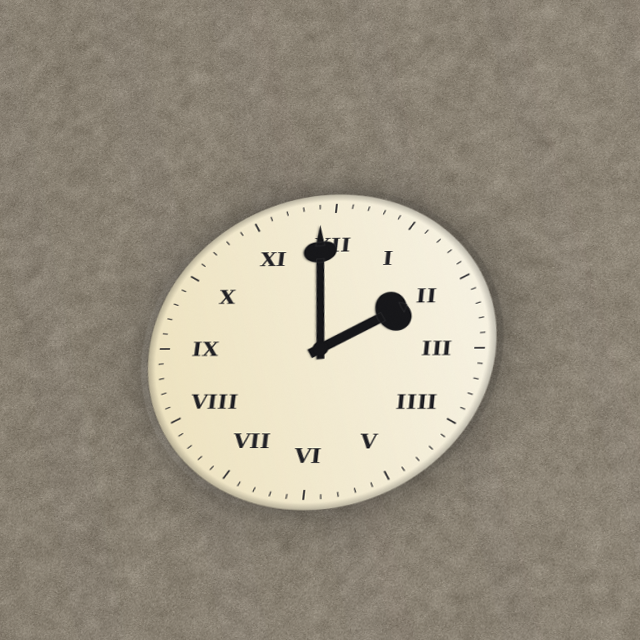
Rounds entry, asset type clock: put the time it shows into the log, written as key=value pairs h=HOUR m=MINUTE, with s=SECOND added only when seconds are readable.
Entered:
h=1 m=59
